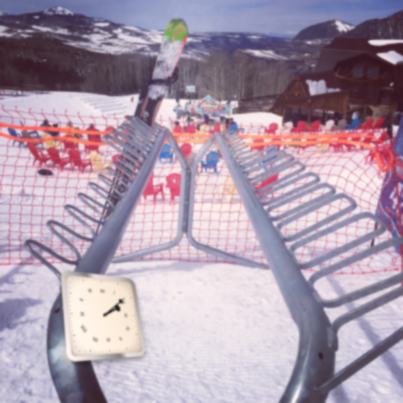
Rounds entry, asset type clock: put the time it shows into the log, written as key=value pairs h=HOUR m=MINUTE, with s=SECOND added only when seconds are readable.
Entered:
h=2 m=9
